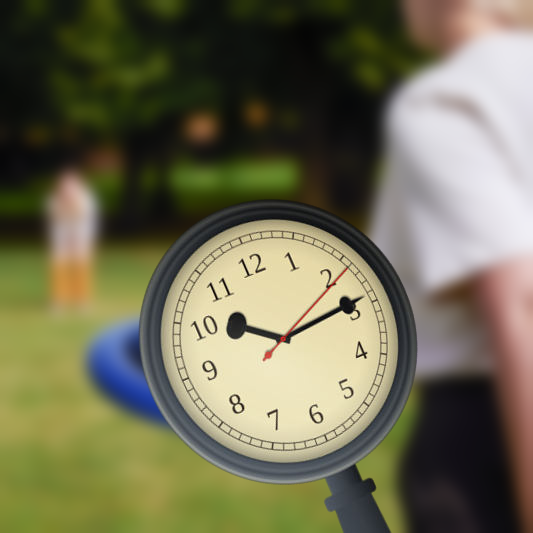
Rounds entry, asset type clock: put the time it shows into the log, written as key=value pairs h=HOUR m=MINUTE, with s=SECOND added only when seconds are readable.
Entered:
h=10 m=14 s=11
